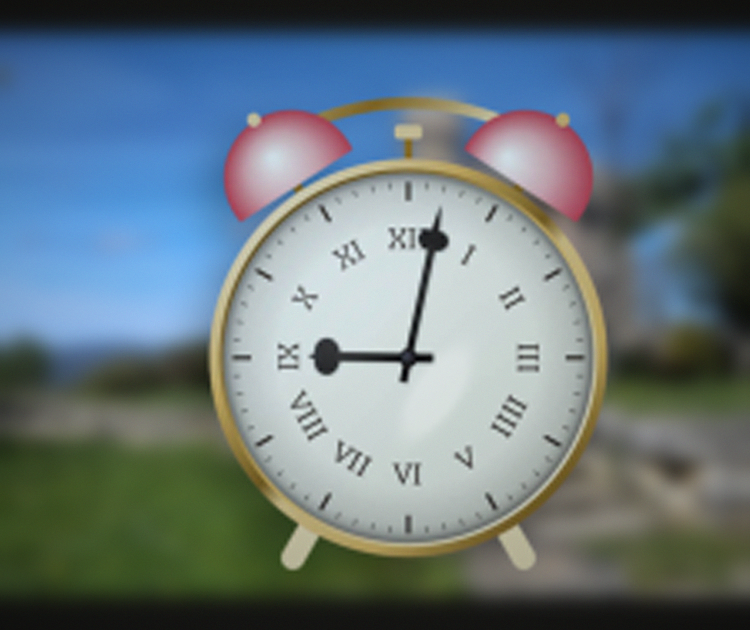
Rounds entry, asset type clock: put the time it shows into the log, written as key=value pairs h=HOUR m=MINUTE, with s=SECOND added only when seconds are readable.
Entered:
h=9 m=2
